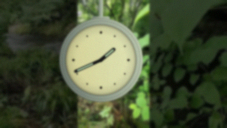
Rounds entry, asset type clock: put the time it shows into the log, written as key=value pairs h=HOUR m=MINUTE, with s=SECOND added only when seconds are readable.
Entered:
h=1 m=41
